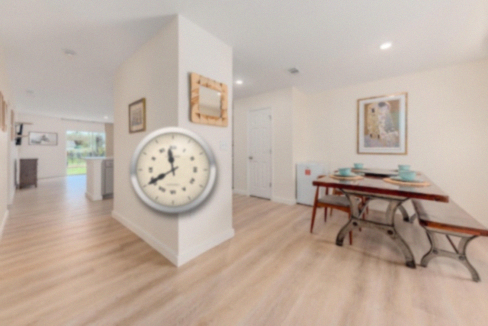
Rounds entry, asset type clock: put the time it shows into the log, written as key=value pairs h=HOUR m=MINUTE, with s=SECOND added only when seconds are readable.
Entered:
h=11 m=40
